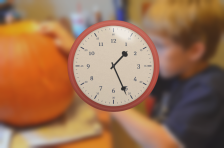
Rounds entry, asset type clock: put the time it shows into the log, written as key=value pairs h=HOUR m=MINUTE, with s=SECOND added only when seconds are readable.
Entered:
h=1 m=26
